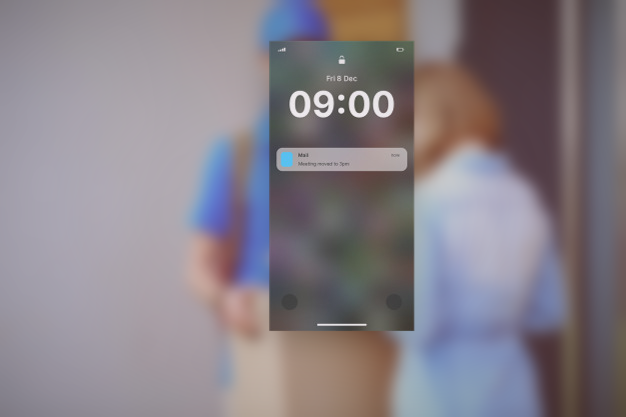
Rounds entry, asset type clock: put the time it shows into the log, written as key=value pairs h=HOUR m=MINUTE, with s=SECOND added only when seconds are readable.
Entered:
h=9 m=0
